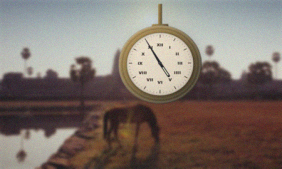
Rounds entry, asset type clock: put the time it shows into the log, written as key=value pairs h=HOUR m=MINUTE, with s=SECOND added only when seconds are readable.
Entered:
h=4 m=55
